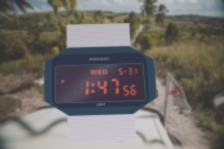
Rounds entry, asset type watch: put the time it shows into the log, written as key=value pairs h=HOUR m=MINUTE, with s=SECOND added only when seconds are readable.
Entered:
h=1 m=47 s=56
